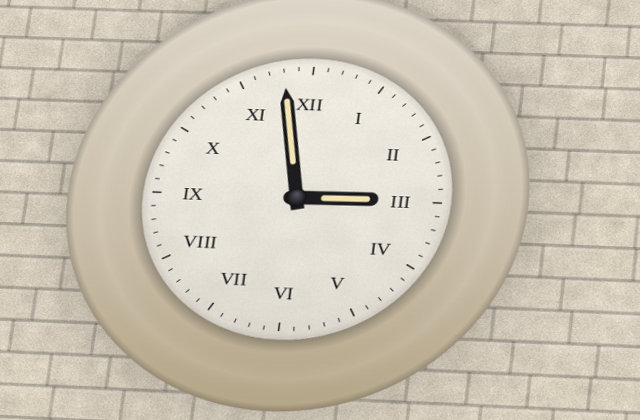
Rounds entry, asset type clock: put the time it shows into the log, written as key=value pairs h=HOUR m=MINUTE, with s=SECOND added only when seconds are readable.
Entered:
h=2 m=58
